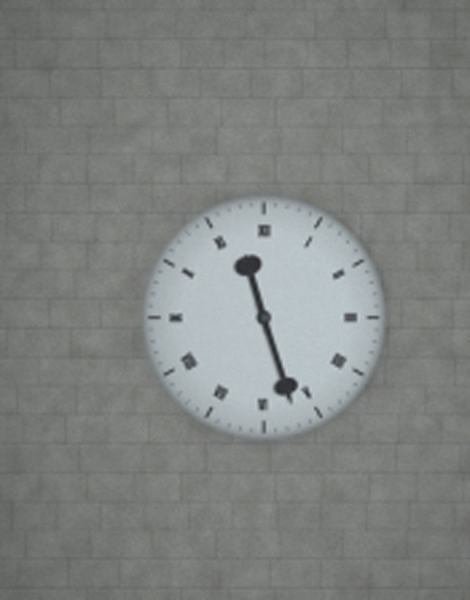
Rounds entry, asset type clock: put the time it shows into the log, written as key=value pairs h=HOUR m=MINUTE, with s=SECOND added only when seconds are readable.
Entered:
h=11 m=27
